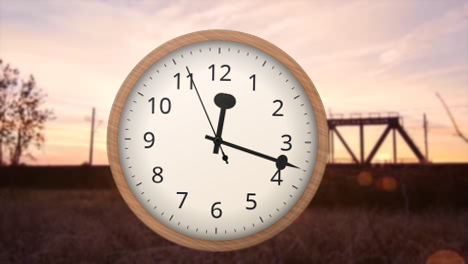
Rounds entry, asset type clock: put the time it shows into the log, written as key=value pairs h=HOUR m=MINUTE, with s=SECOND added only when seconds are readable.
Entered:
h=12 m=17 s=56
